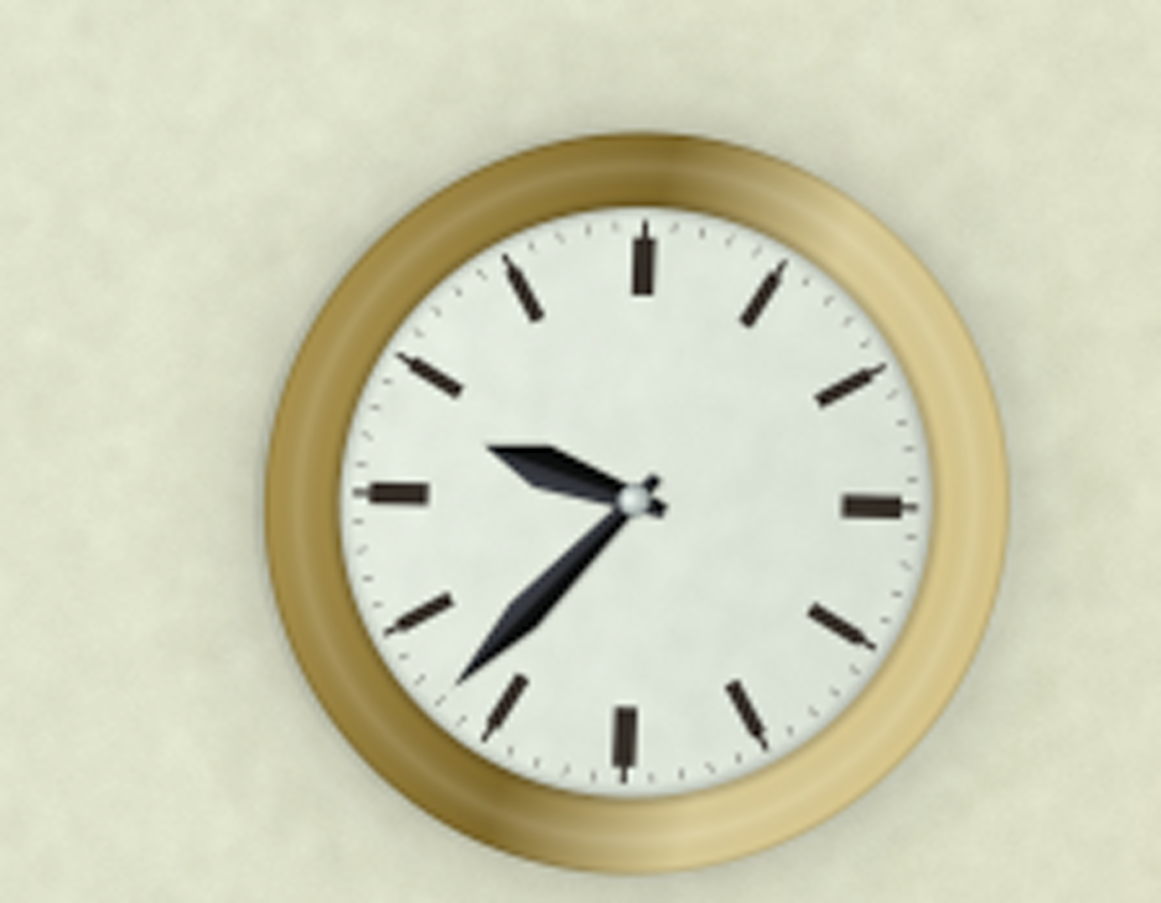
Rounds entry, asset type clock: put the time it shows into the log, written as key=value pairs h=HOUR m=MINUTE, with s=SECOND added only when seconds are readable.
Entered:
h=9 m=37
